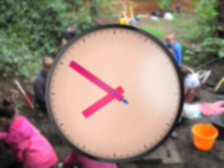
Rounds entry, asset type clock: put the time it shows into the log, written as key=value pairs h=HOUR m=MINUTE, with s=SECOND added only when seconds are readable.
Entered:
h=7 m=50 s=51
